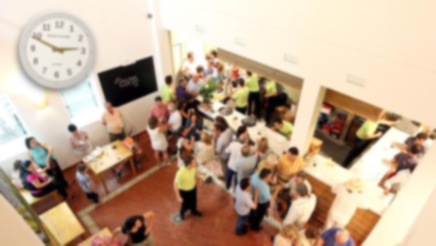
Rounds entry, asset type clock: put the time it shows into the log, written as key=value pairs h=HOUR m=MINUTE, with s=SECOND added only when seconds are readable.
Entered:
h=2 m=49
